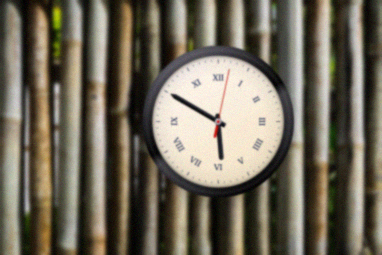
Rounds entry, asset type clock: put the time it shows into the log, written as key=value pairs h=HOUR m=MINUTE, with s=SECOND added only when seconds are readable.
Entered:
h=5 m=50 s=2
